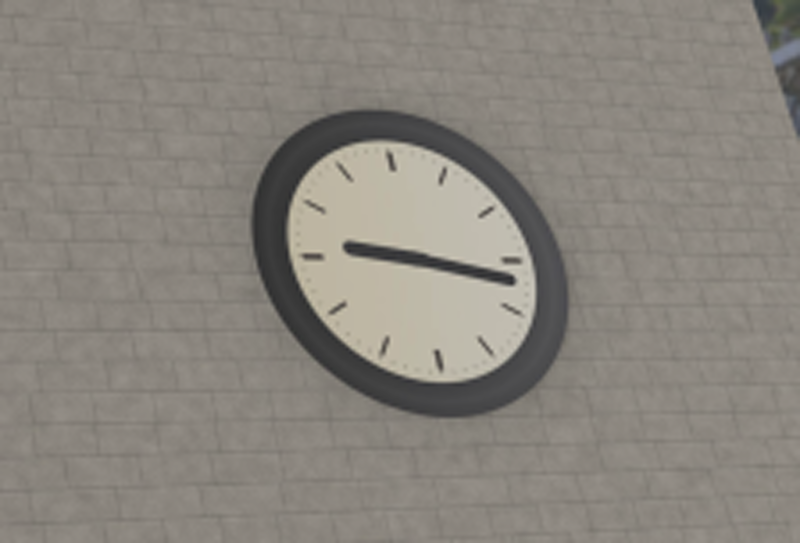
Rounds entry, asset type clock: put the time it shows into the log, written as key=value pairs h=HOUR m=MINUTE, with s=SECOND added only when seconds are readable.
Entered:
h=9 m=17
